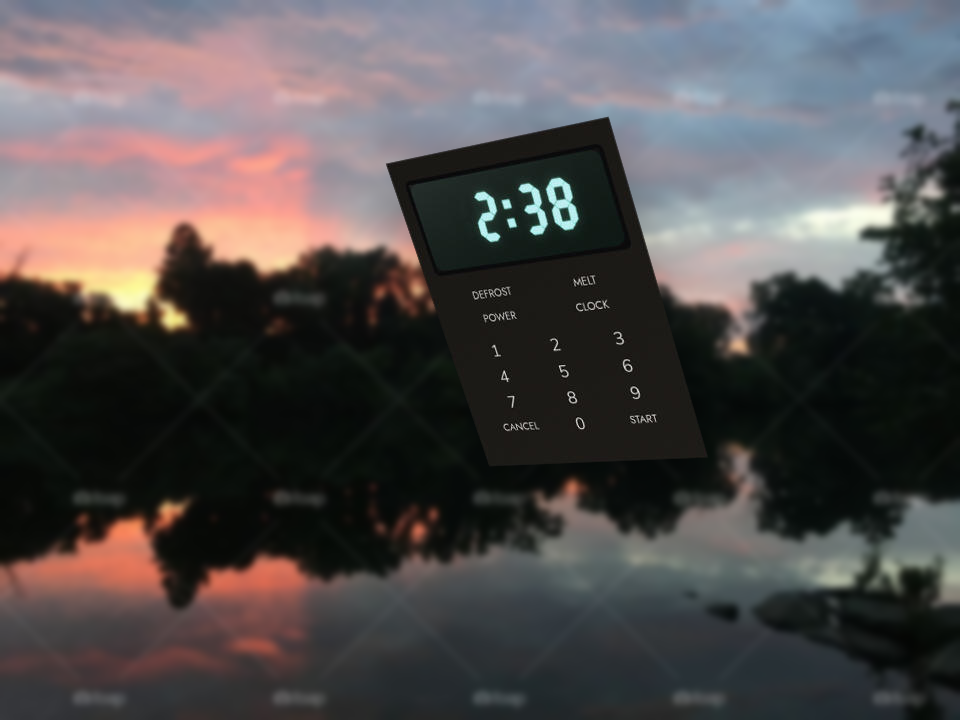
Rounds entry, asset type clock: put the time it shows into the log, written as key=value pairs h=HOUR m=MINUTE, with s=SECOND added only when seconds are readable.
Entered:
h=2 m=38
